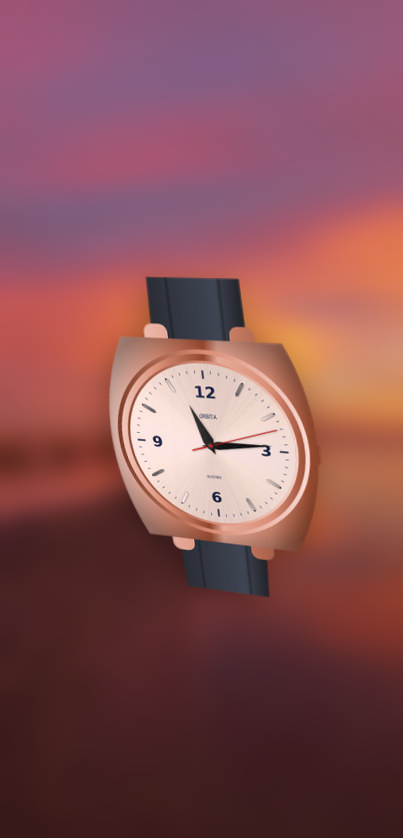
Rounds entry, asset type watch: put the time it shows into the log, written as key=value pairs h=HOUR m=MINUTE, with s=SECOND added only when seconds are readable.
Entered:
h=11 m=14 s=12
